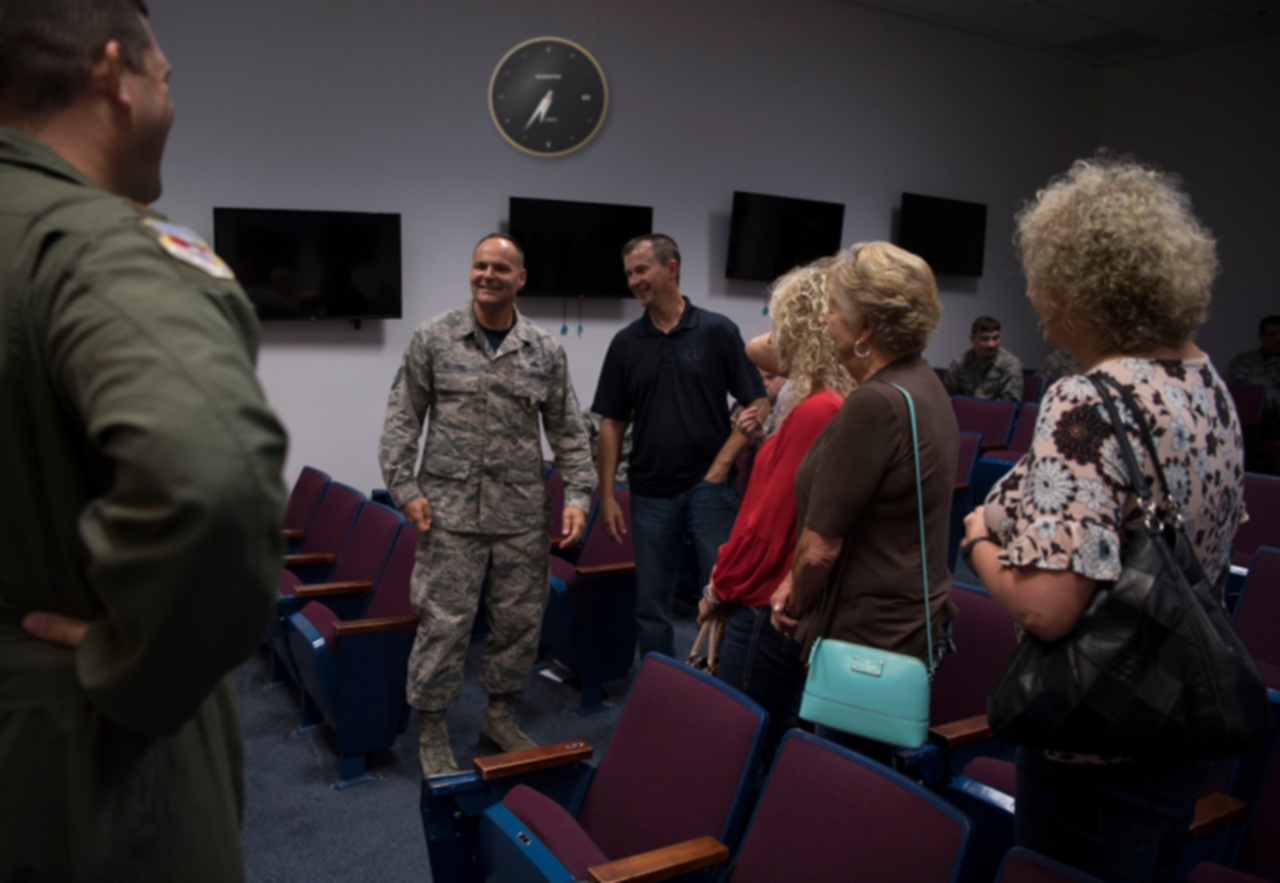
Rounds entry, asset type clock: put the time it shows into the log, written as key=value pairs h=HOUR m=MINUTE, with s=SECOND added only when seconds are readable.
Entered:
h=6 m=36
